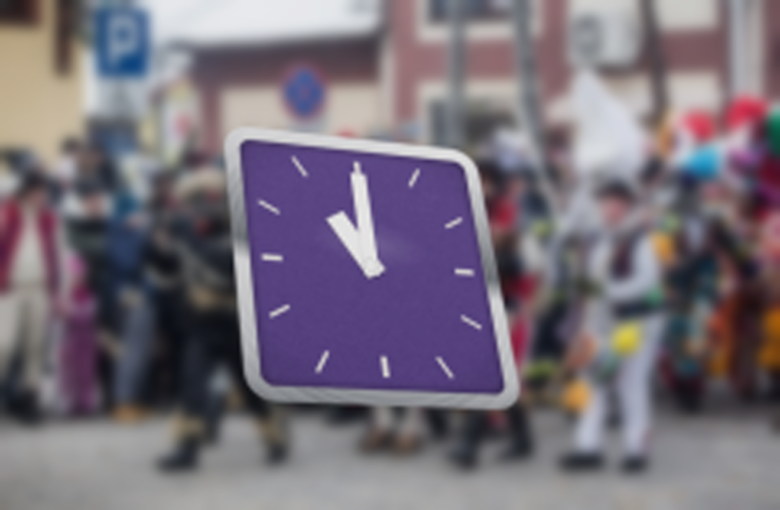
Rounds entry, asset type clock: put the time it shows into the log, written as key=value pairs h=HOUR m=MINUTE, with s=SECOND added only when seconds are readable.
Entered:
h=11 m=0
